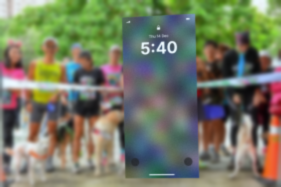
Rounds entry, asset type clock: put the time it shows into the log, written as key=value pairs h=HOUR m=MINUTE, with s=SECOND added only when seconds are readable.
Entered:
h=5 m=40
